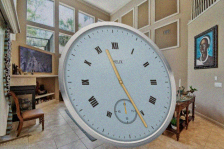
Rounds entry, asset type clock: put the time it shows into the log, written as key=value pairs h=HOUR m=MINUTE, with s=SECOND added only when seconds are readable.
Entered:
h=11 m=26
